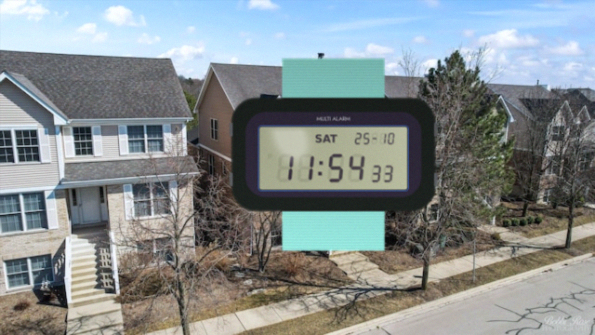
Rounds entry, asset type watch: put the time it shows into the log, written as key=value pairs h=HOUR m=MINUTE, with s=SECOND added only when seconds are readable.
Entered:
h=11 m=54 s=33
